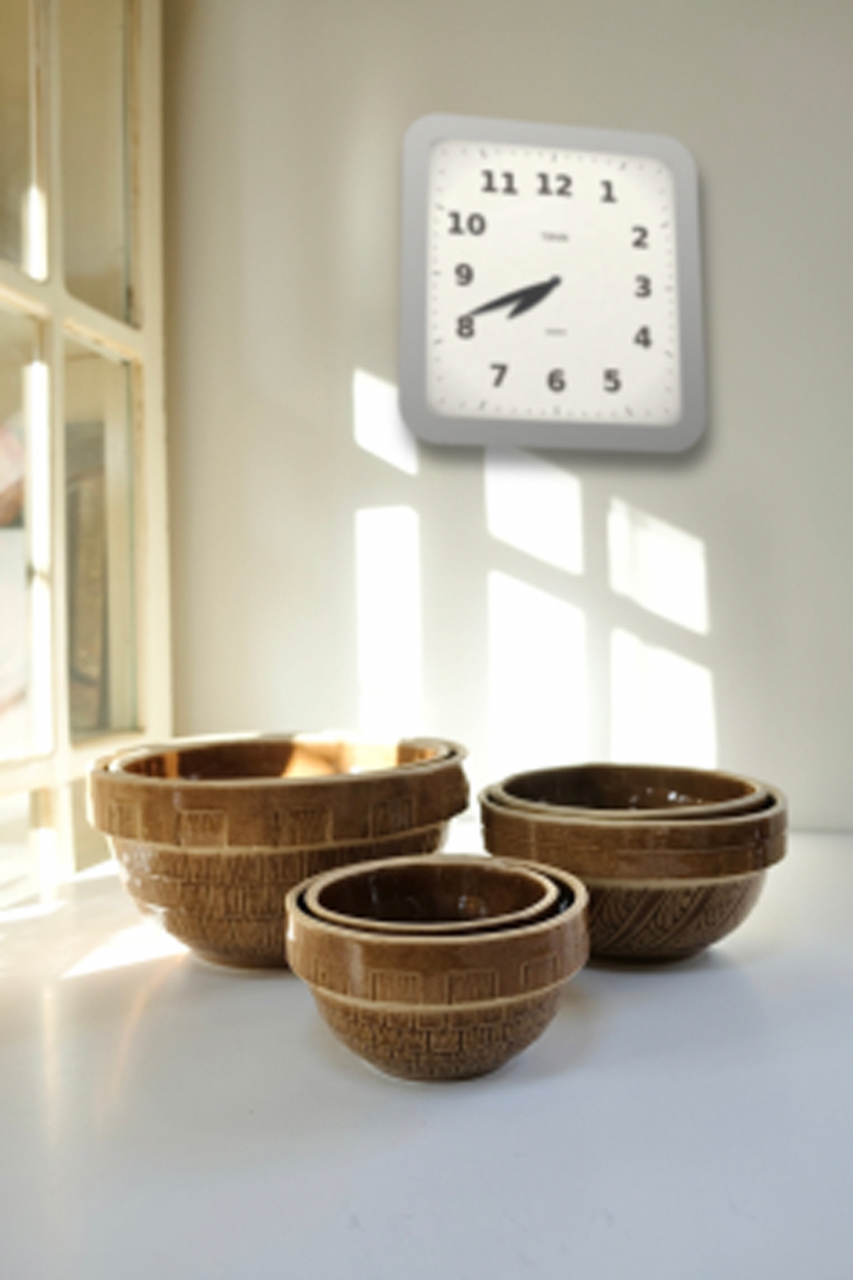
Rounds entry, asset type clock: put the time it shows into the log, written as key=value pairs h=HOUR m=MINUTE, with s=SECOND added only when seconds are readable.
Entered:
h=7 m=41
